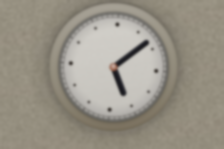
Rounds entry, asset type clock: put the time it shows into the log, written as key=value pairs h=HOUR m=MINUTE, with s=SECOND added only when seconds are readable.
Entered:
h=5 m=8
